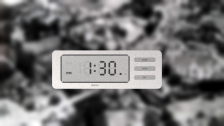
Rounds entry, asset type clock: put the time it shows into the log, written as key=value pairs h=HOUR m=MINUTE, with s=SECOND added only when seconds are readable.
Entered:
h=1 m=30
